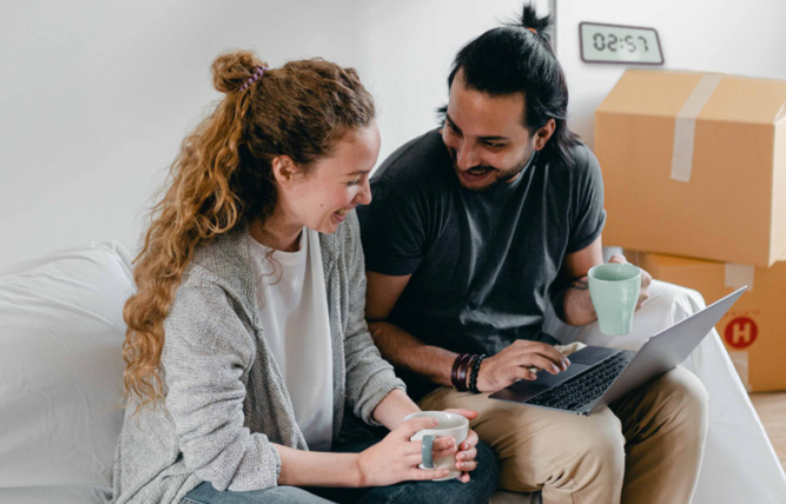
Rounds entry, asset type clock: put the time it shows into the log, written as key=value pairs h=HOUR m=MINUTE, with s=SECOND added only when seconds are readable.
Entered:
h=2 m=57
